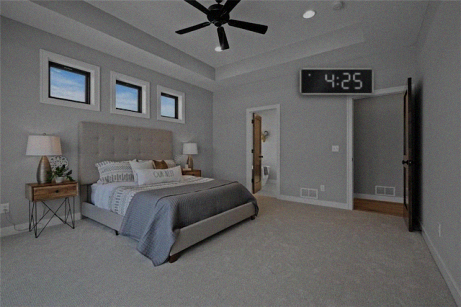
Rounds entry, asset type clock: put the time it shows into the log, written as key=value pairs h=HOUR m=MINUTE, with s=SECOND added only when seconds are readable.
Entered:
h=4 m=25
